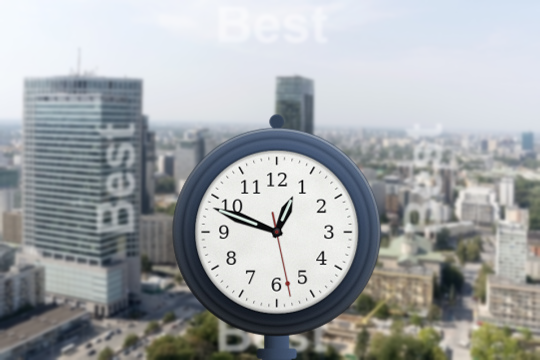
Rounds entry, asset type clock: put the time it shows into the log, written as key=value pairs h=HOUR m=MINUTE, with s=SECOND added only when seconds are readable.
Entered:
h=12 m=48 s=28
